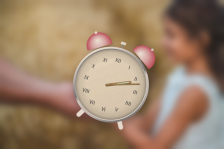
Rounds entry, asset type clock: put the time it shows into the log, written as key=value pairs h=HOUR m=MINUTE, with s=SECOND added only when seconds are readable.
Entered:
h=2 m=12
